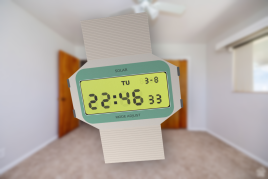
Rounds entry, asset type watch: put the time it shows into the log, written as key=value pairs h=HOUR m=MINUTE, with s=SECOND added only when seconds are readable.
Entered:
h=22 m=46 s=33
